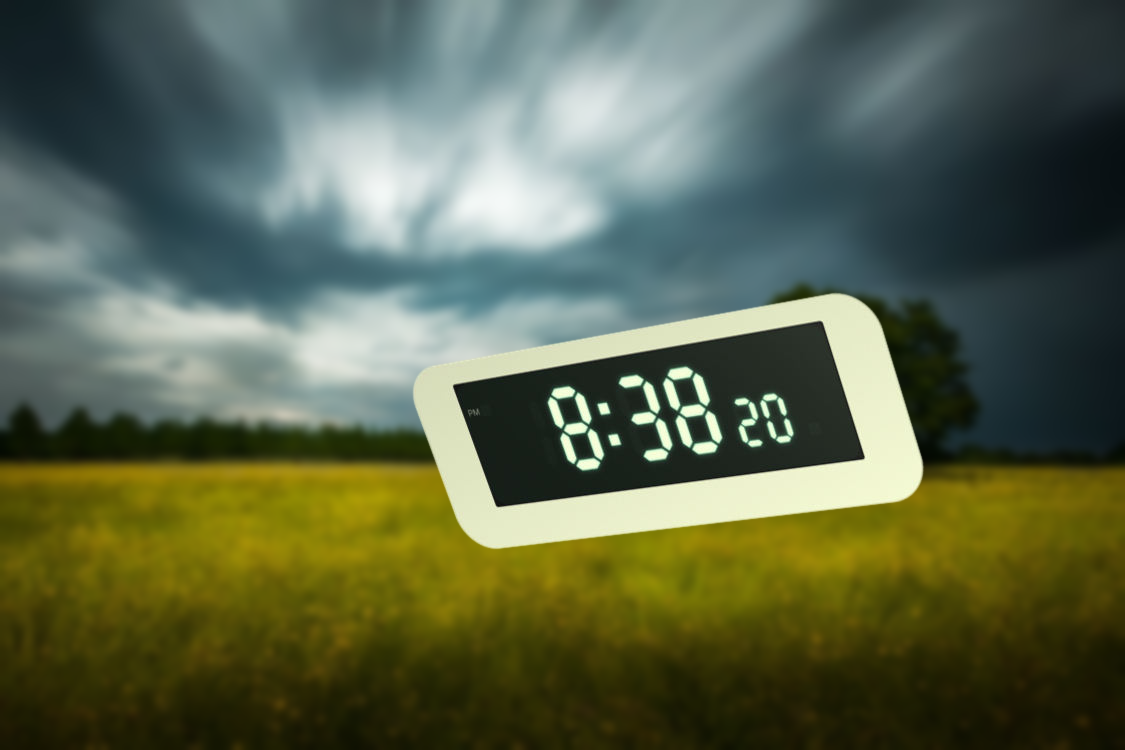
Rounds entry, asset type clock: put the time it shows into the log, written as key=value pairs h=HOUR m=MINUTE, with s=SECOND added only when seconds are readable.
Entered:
h=8 m=38 s=20
